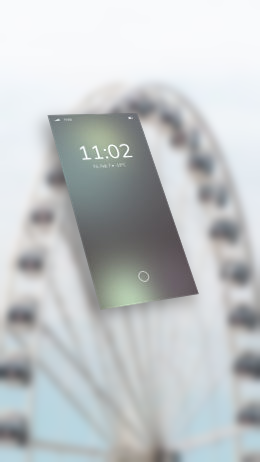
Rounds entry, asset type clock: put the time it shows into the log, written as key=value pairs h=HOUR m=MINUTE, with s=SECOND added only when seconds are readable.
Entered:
h=11 m=2
